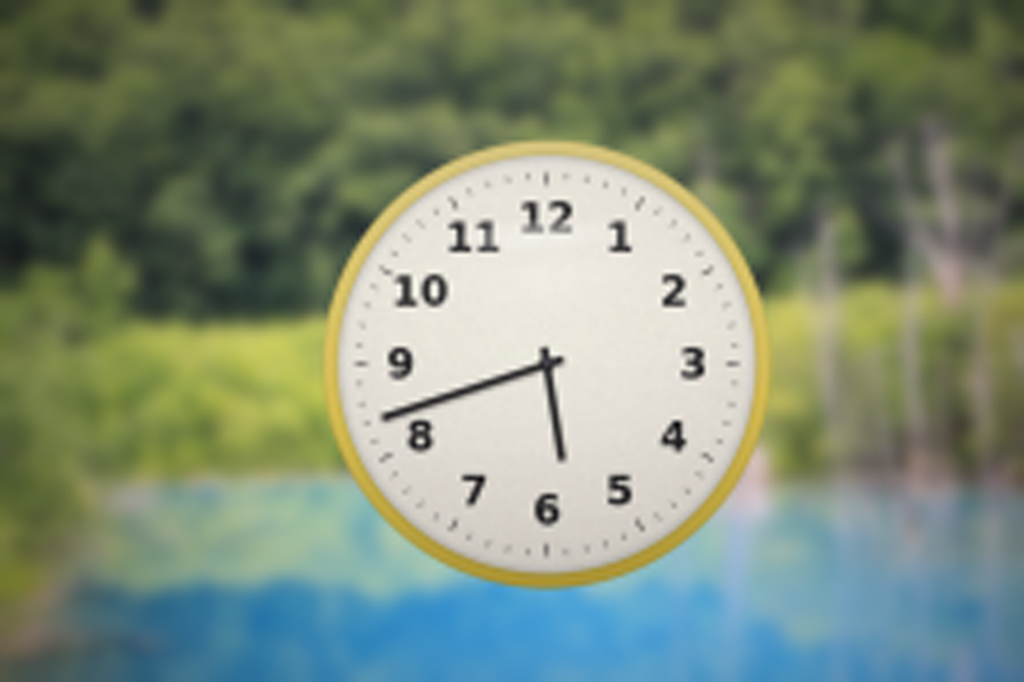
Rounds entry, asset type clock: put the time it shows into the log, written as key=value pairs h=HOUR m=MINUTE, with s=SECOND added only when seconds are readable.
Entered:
h=5 m=42
